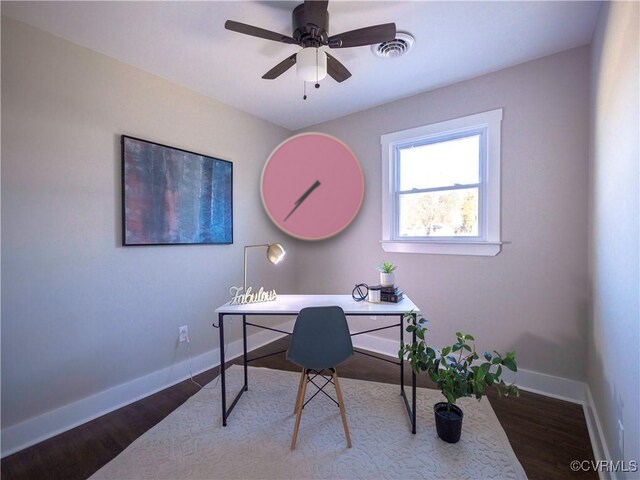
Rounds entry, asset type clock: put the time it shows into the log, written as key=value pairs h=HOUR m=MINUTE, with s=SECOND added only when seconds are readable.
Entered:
h=7 m=37
